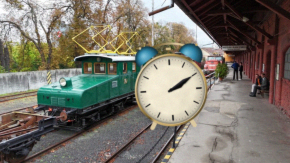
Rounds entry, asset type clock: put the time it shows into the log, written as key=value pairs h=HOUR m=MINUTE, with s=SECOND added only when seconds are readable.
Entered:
h=2 m=10
